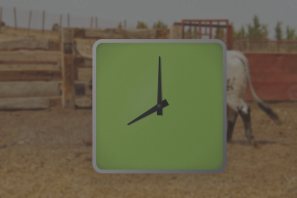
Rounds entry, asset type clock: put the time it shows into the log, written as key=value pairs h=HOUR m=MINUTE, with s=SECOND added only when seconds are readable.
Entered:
h=8 m=0
